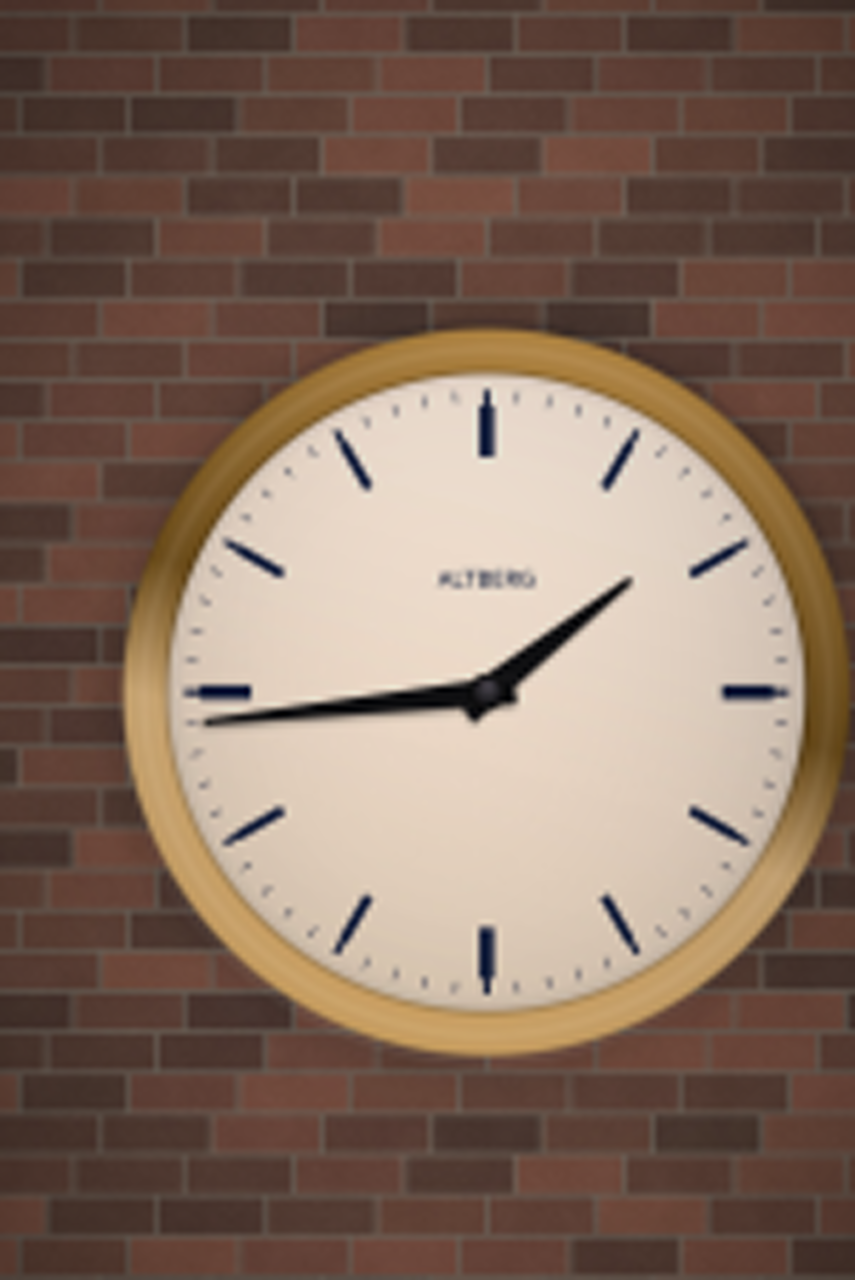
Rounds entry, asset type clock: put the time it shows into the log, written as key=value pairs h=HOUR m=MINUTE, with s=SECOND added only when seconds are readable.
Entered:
h=1 m=44
